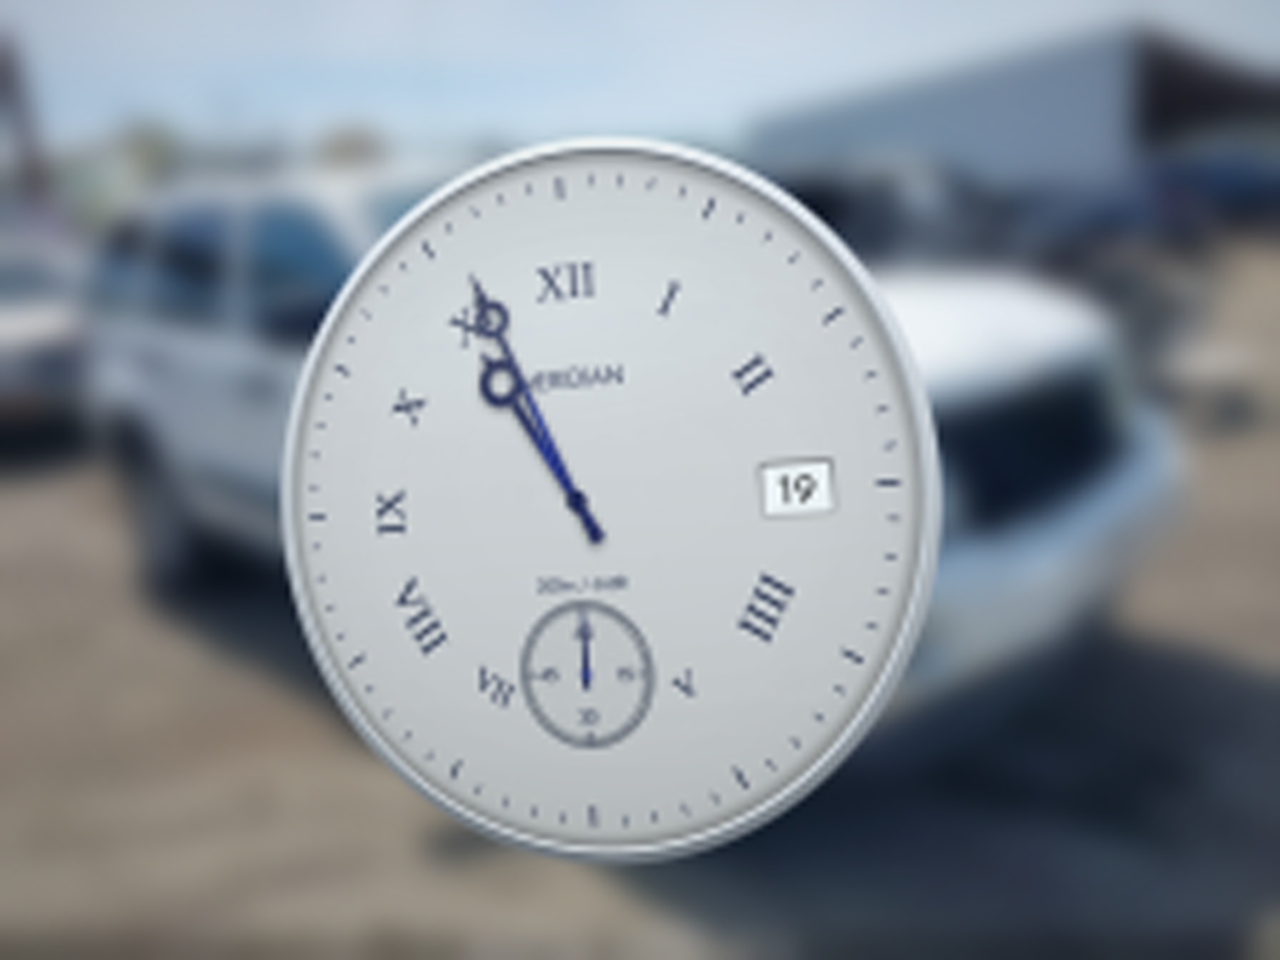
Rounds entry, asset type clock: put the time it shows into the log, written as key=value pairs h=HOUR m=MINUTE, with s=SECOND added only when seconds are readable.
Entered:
h=10 m=56
